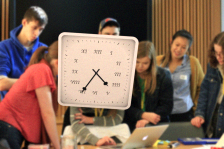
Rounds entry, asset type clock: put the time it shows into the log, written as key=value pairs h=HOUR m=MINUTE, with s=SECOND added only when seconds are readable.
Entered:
h=4 m=35
